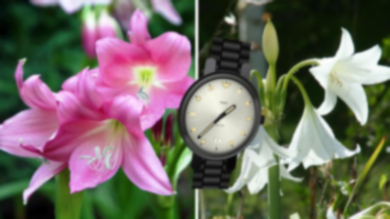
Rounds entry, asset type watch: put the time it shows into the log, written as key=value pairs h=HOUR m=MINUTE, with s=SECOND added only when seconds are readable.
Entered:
h=1 m=37
